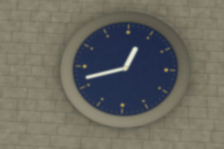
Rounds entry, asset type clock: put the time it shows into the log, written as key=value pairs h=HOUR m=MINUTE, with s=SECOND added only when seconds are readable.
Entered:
h=12 m=42
